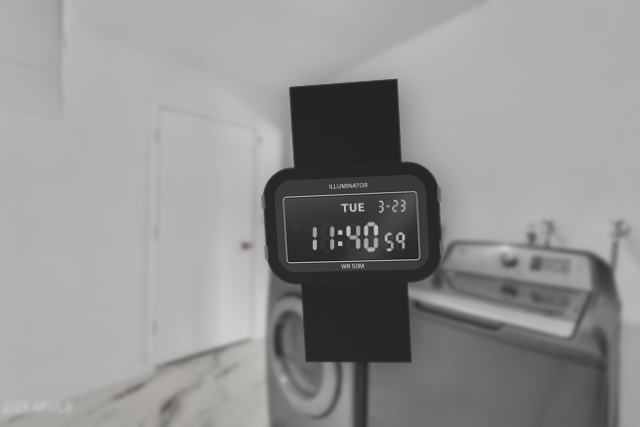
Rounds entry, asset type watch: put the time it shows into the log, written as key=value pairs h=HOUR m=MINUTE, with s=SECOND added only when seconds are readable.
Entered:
h=11 m=40 s=59
